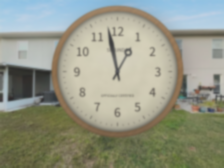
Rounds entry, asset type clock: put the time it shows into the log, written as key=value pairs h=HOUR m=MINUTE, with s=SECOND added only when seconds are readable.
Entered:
h=12 m=58
